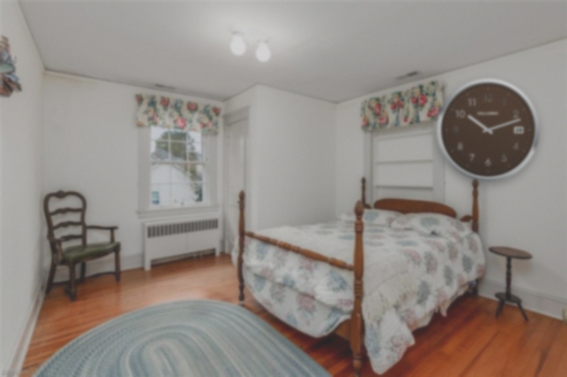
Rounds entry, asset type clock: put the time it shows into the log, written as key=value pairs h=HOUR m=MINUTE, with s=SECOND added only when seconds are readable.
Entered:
h=10 m=12
